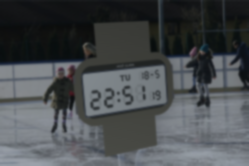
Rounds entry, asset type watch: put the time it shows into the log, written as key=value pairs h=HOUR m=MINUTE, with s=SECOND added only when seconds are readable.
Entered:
h=22 m=51
